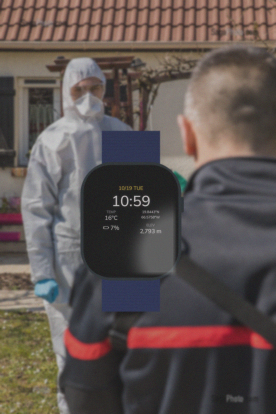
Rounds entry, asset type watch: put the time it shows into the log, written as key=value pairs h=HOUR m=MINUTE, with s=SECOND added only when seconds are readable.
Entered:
h=10 m=59
